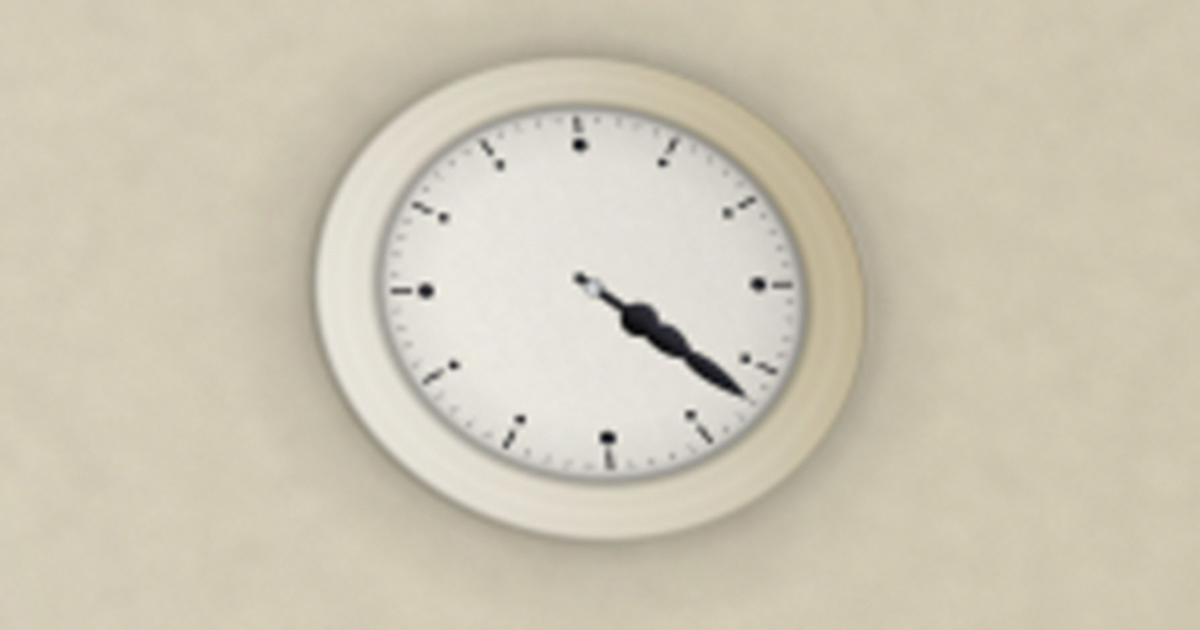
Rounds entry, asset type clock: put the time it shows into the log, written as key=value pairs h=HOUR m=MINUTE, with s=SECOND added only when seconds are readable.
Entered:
h=4 m=22
